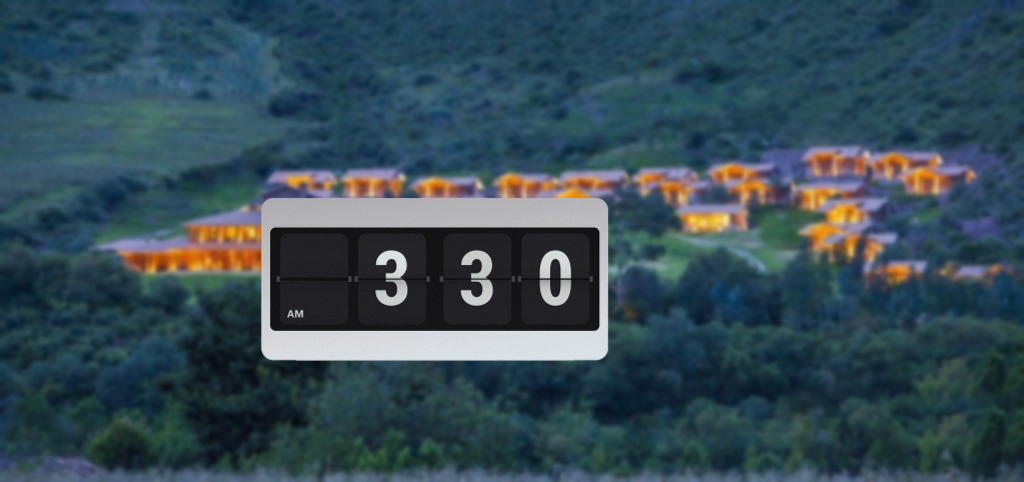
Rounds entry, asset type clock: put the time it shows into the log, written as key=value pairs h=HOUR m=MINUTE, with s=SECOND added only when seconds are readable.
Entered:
h=3 m=30
